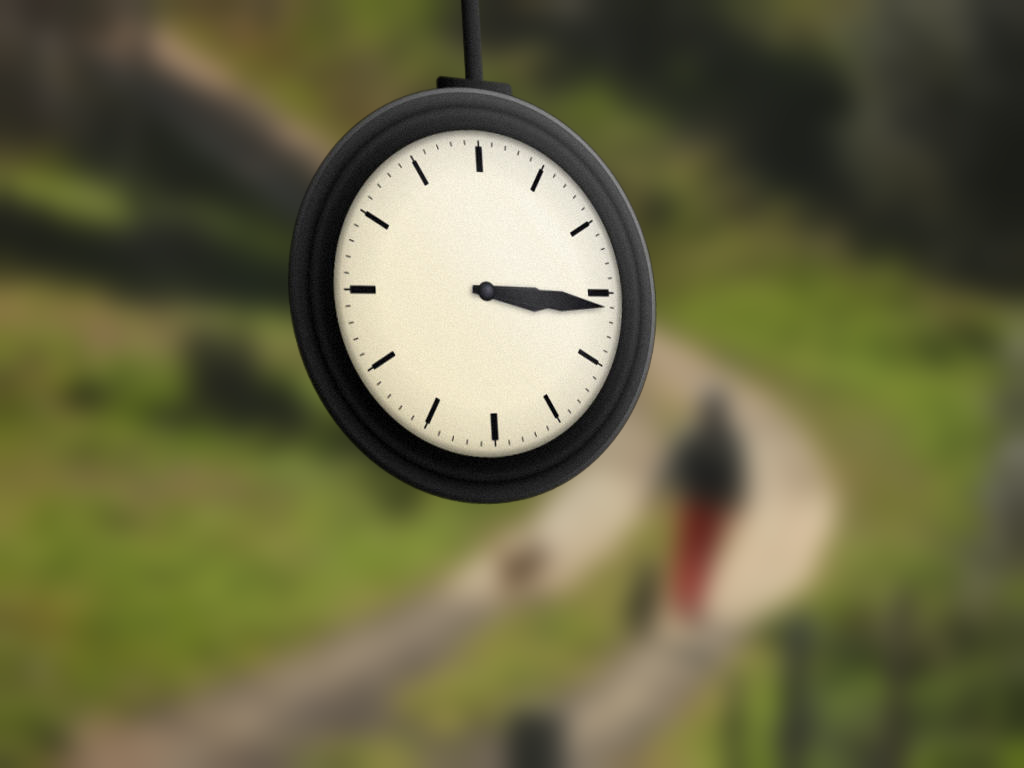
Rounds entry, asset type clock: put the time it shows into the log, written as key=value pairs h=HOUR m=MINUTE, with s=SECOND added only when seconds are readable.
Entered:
h=3 m=16
